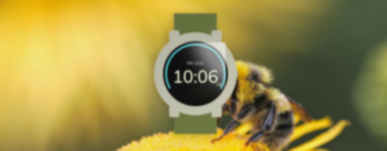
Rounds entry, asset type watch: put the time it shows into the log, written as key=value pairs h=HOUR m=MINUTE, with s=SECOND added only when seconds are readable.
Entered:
h=10 m=6
